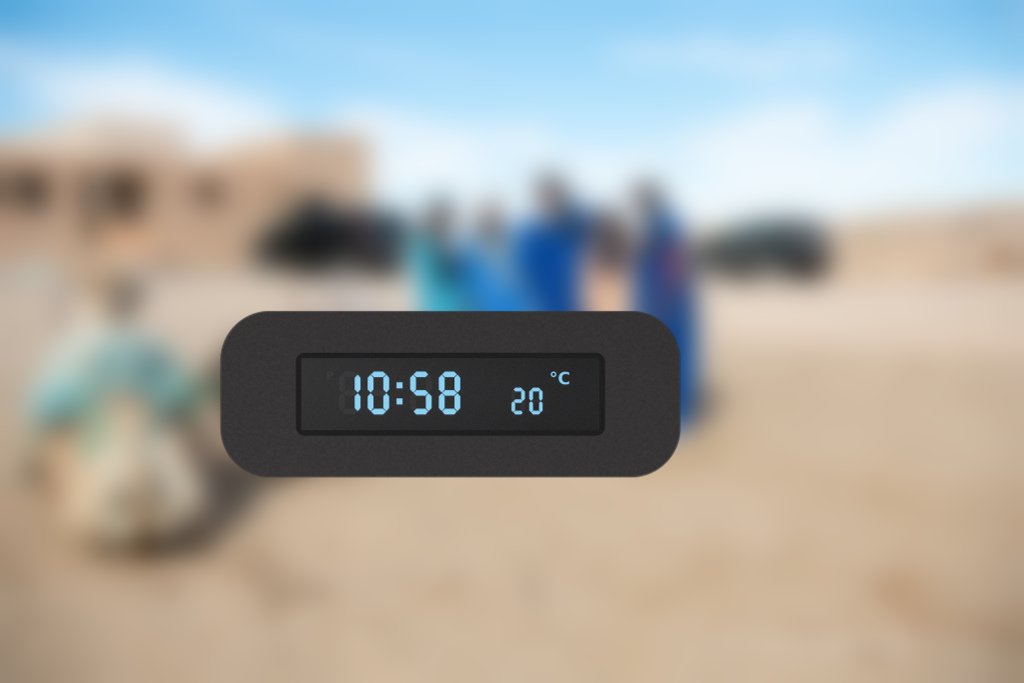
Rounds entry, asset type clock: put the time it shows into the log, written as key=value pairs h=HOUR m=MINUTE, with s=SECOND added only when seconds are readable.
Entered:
h=10 m=58
